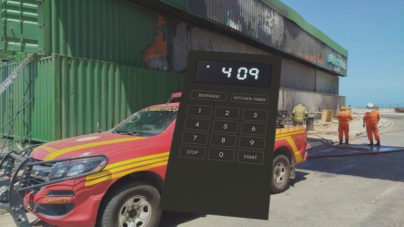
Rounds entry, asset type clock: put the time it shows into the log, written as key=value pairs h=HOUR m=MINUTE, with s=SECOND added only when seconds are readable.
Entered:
h=4 m=9
